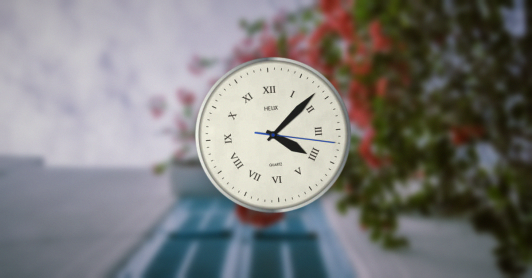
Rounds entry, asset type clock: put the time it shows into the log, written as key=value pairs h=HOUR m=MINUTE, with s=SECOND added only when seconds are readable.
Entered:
h=4 m=8 s=17
